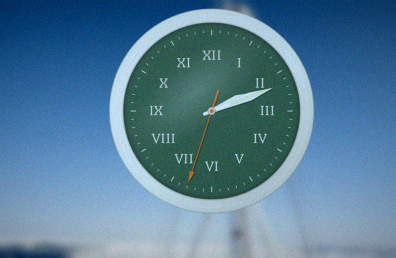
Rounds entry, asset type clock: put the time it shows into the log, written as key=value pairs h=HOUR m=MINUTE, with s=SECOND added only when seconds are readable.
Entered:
h=2 m=11 s=33
